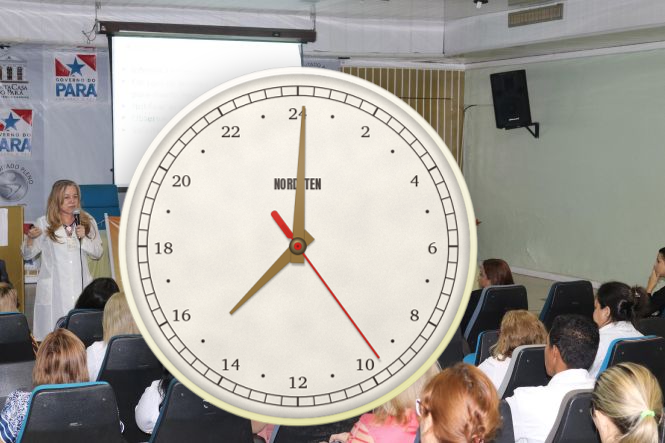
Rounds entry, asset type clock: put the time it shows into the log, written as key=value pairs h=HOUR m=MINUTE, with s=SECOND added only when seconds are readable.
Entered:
h=15 m=0 s=24
